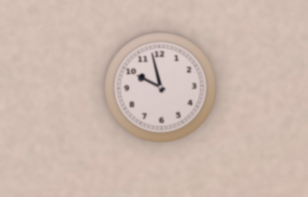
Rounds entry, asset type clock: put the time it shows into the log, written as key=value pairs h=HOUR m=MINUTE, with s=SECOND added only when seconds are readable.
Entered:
h=9 m=58
